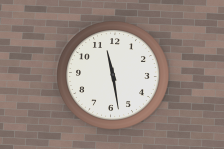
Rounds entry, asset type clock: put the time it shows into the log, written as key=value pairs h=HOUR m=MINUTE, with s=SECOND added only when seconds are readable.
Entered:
h=11 m=28
